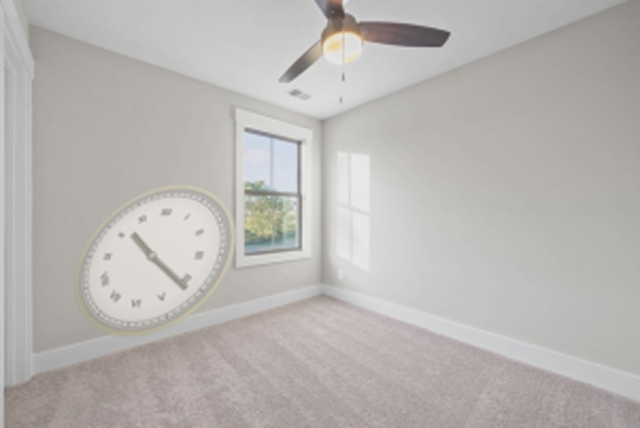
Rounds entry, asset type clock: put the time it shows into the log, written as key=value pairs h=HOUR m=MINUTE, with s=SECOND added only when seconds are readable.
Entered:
h=10 m=21
